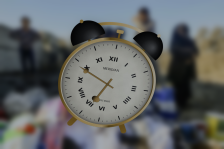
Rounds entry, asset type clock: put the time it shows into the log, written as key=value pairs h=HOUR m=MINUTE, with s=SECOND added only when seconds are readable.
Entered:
h=6 m=49
